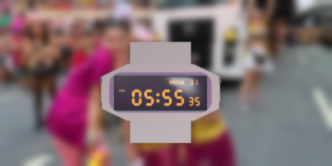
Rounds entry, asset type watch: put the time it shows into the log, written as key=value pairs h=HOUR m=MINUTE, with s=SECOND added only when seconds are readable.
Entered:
h=5 m=55
